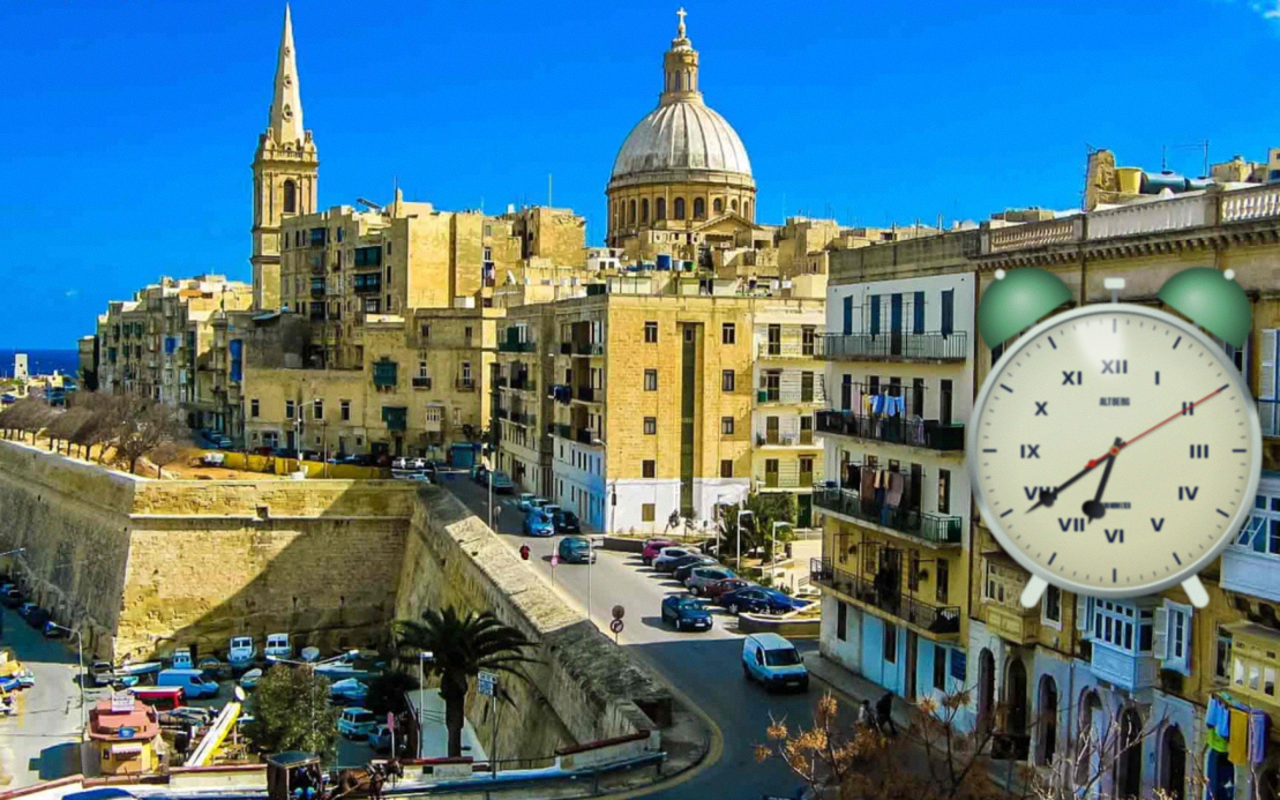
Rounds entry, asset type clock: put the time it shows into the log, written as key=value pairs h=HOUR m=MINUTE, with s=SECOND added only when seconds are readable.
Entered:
h=6 m=39 s=10
